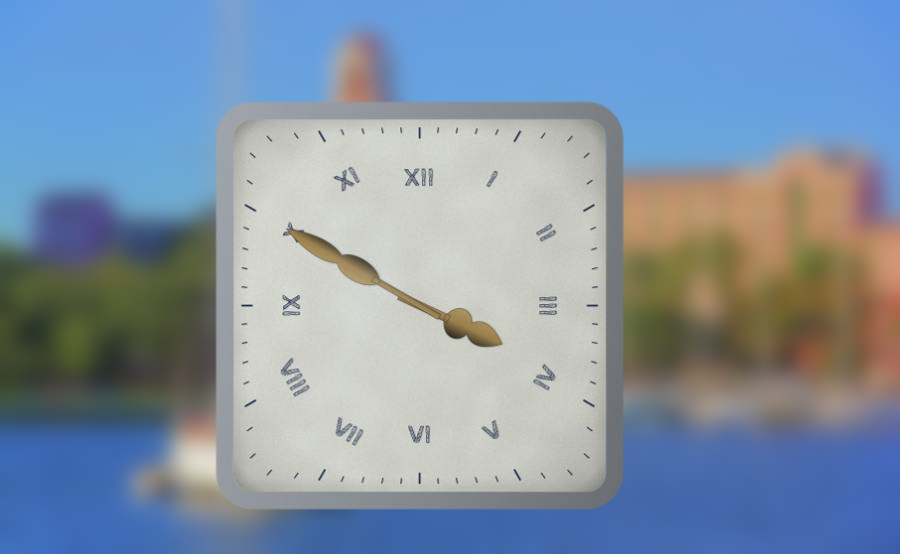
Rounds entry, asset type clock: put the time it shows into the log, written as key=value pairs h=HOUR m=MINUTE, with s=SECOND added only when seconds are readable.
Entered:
h=3 m=50
